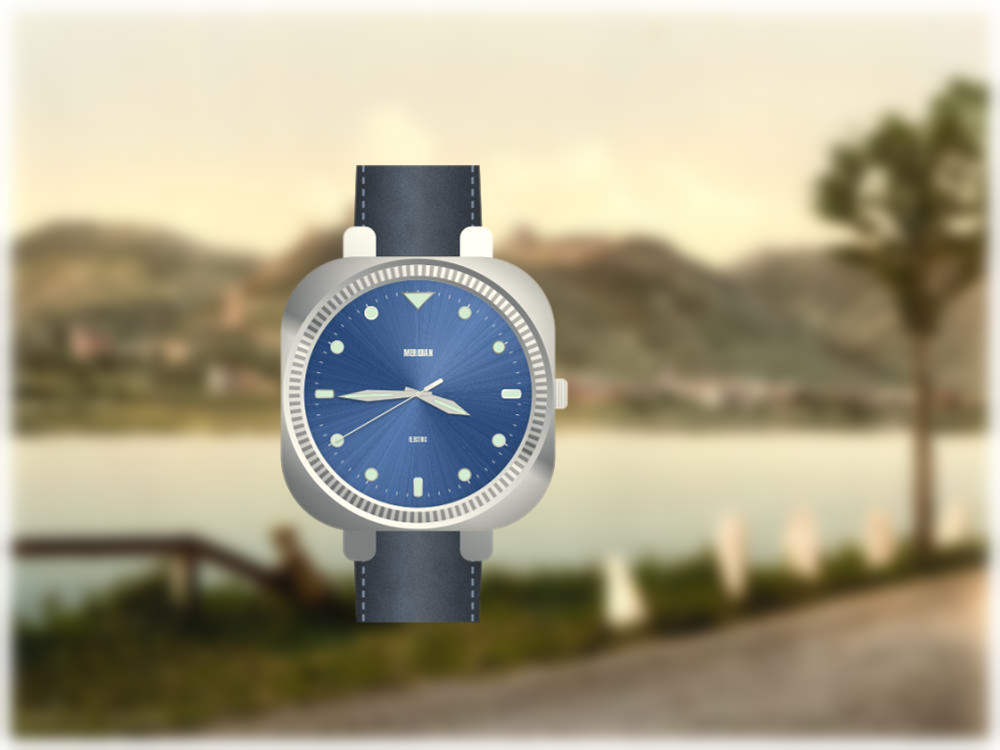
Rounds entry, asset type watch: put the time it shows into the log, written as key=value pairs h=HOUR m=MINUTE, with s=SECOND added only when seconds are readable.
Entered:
h=3 m=44 s=40
